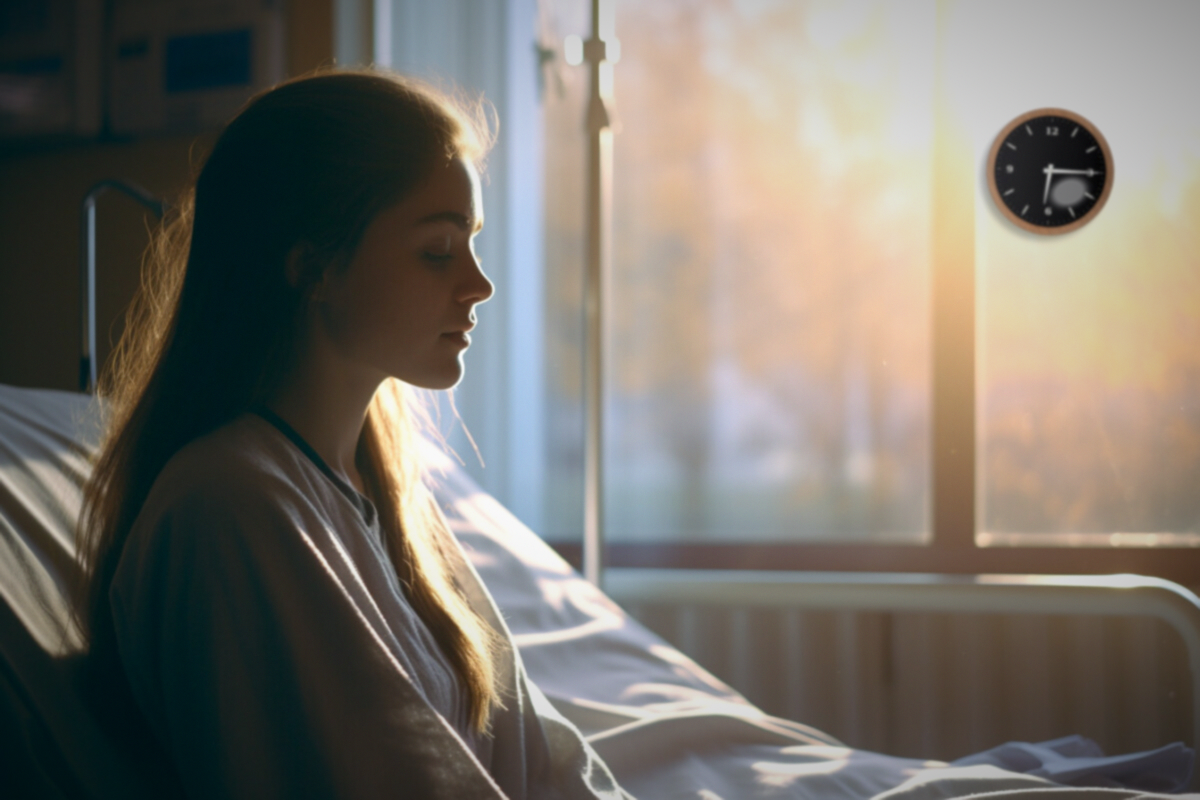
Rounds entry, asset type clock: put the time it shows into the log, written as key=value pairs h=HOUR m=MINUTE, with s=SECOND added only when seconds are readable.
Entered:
h=6 m=15
